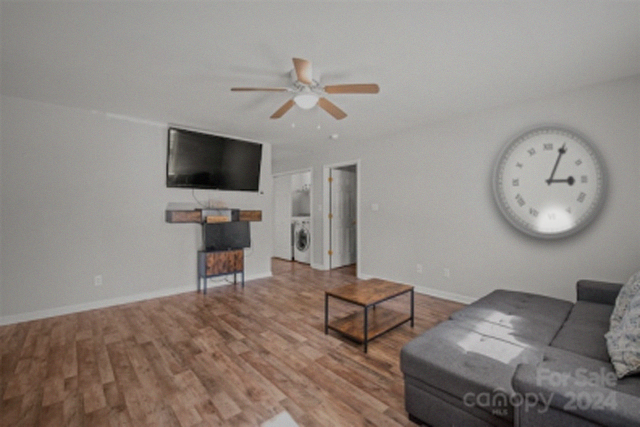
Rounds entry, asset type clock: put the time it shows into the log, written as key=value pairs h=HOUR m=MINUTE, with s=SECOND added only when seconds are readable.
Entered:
h=3 m=4
